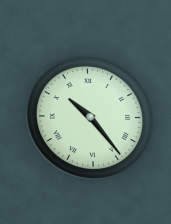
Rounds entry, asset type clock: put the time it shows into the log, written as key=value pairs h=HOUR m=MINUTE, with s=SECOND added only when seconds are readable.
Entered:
h=10 m=24
